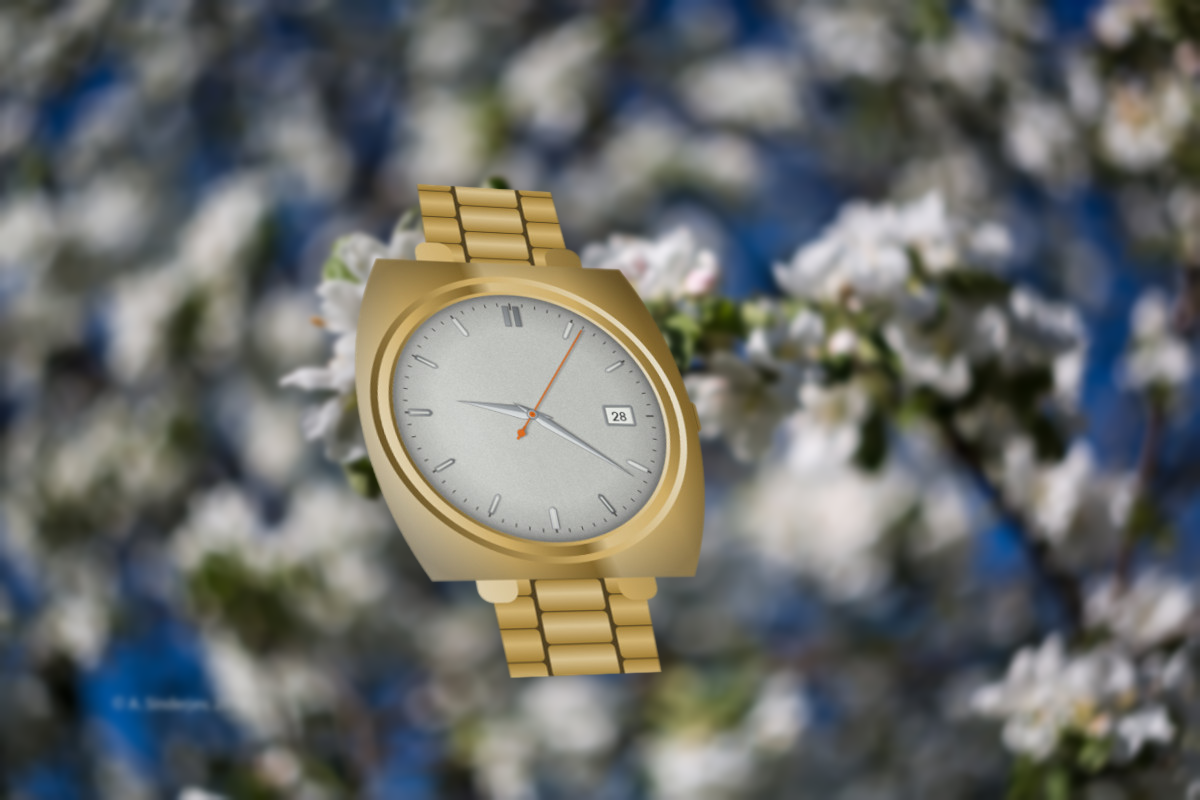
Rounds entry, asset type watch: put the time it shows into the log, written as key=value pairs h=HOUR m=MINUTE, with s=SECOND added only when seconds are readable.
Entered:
h=9 m=21 s=6
